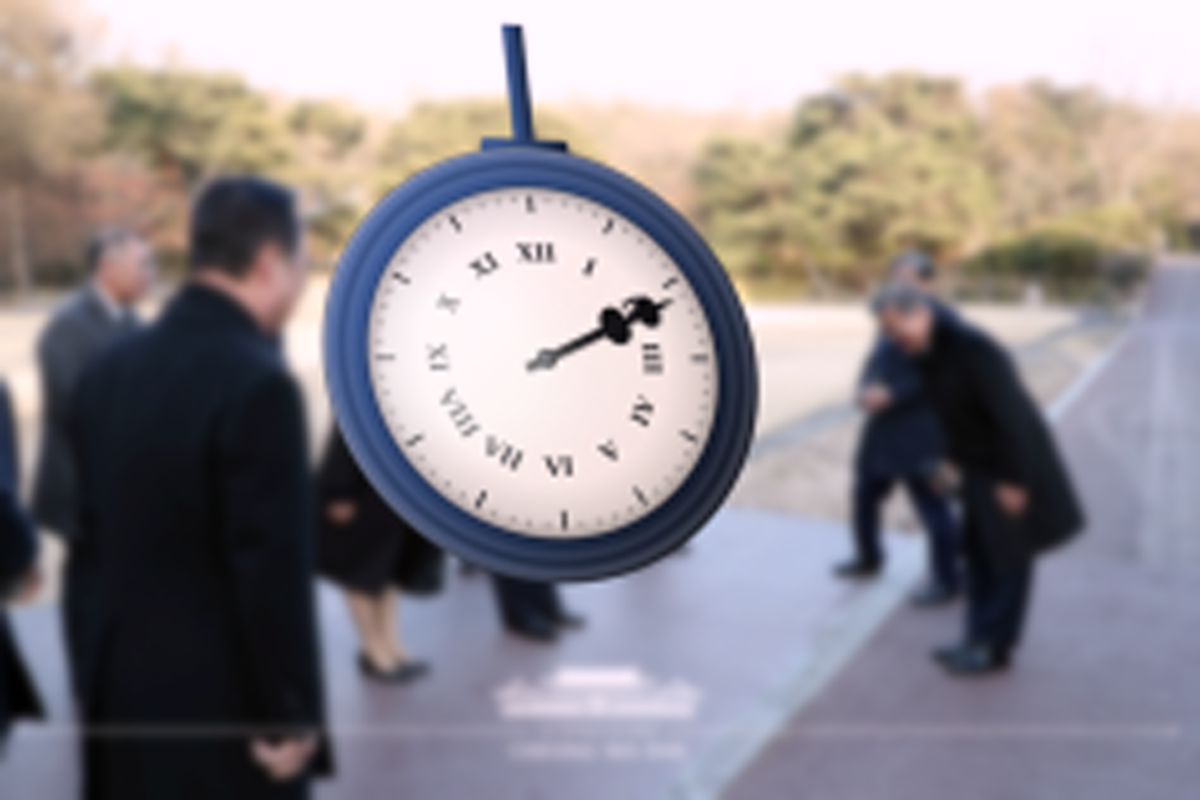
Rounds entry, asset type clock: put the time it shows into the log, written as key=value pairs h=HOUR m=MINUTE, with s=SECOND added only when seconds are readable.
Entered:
h=2 m=11
